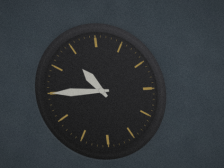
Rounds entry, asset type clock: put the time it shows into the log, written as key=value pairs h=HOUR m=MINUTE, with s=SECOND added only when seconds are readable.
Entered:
h=10 m=45
